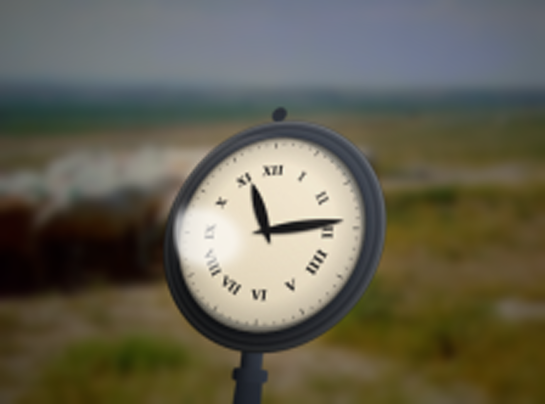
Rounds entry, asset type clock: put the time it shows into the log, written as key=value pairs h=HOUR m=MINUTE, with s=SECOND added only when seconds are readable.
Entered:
h=11 m=14
